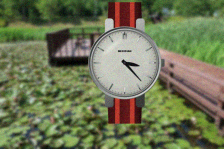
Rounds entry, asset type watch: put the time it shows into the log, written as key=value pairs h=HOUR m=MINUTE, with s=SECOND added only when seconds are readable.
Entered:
h=3 m=23
